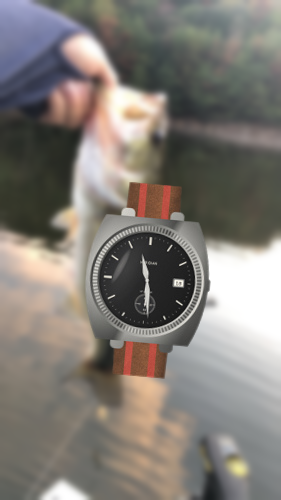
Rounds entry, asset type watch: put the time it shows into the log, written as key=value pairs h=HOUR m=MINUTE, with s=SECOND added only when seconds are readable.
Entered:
h=11 m=29
